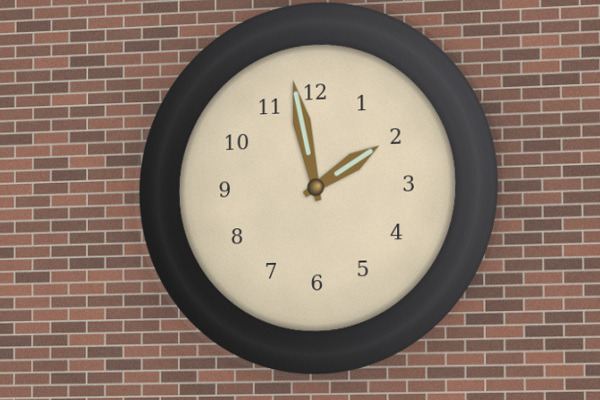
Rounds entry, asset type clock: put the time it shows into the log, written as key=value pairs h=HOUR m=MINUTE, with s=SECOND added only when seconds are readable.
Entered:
h=1 m=58
